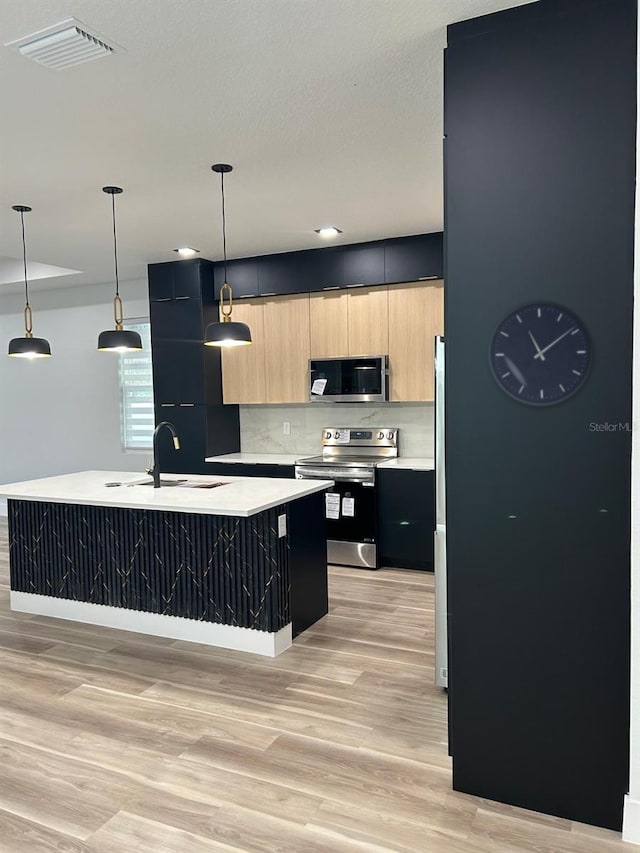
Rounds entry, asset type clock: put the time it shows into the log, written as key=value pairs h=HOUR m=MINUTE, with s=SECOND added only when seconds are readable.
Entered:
h=11 m=9
